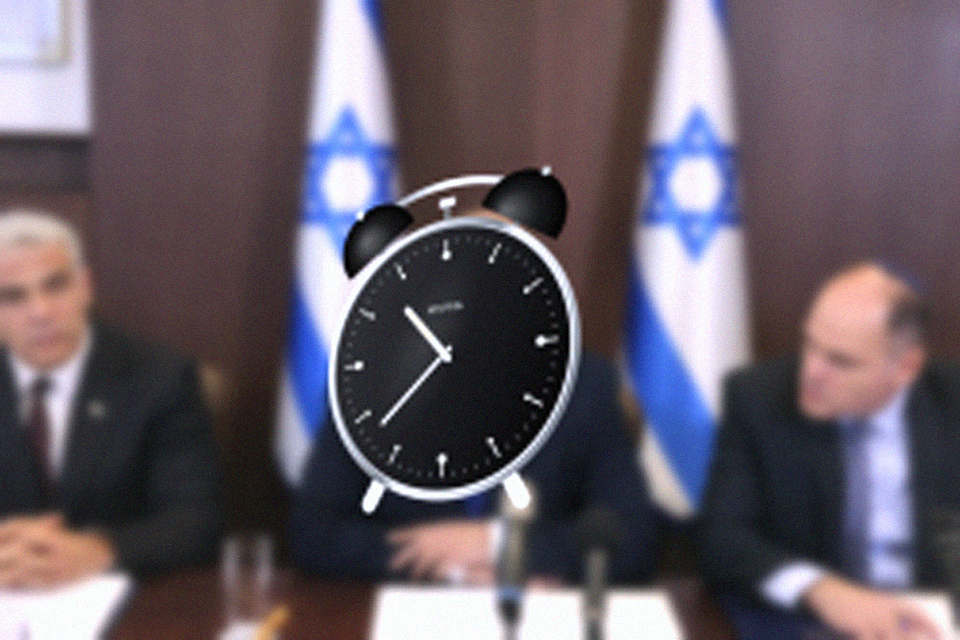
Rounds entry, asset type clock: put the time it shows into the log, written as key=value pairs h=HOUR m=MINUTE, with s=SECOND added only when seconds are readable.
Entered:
h=10 m=38
